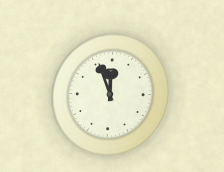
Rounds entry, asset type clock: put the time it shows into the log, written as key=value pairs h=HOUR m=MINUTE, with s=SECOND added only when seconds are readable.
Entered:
h=11 m=56
